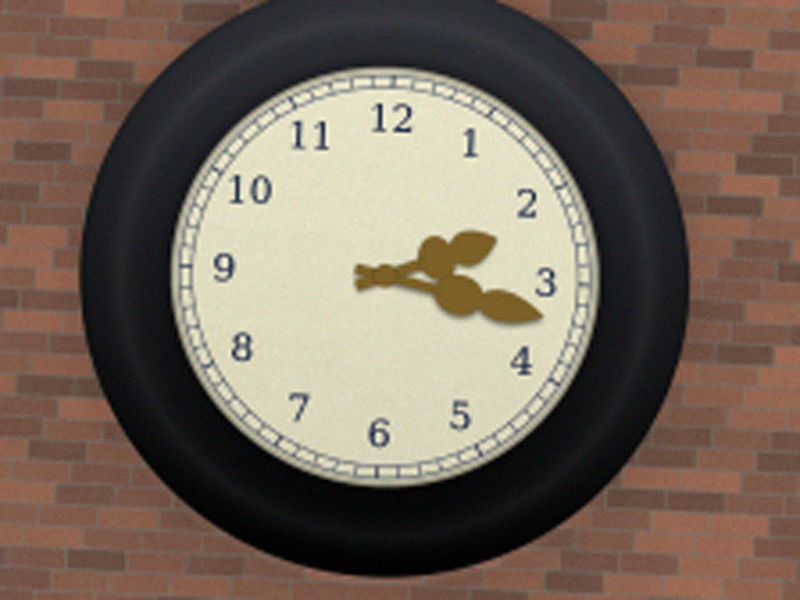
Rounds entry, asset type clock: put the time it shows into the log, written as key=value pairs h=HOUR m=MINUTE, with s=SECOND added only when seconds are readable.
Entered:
h=2 m=17
